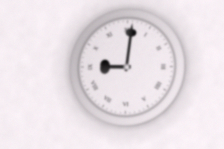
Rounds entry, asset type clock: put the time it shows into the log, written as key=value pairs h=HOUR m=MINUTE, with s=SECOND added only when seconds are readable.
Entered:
h=9 m=1
